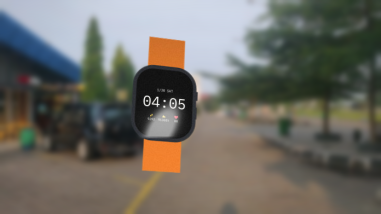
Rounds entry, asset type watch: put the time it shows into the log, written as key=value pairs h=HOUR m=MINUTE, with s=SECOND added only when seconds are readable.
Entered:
h=4 m=5
